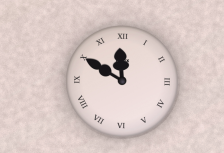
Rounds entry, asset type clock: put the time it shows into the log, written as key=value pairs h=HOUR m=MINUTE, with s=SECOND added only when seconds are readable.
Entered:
h=11 m=50
